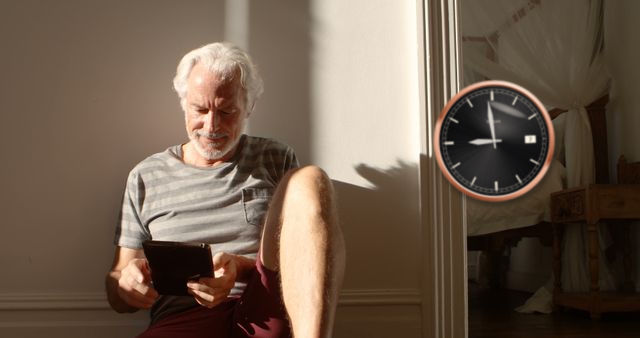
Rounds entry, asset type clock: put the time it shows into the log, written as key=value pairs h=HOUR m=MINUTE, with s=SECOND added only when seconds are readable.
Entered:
h=8 m=59
